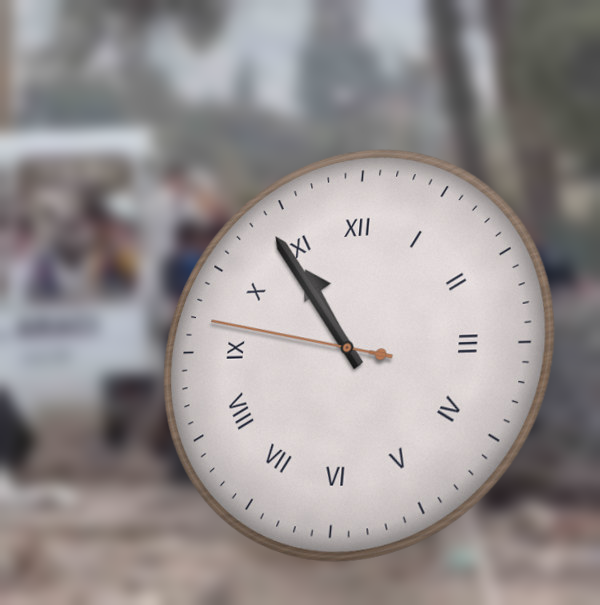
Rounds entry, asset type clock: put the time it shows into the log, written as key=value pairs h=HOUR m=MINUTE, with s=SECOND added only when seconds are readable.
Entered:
h=10 m=53 s=47
